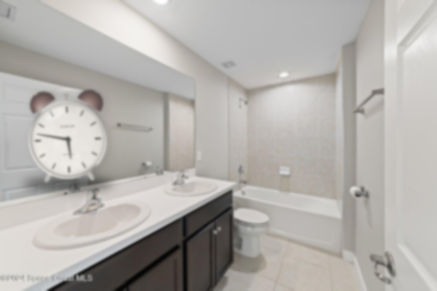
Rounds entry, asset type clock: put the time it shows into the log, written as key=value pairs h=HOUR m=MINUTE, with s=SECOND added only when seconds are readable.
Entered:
h=5 m=47
